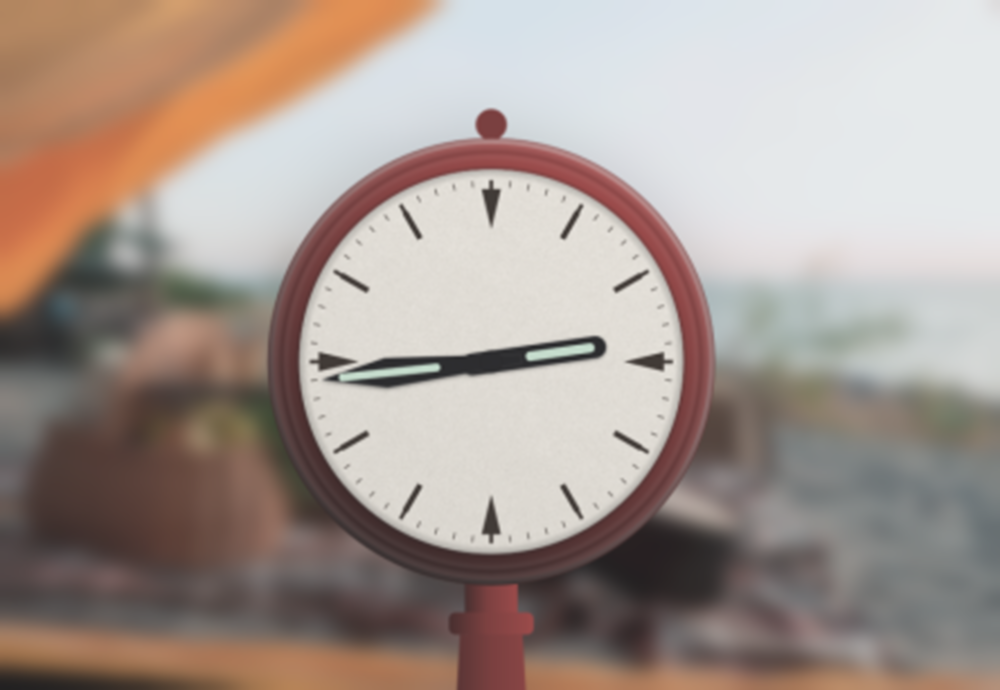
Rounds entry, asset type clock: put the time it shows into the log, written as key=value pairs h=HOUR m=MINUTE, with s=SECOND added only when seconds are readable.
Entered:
h=2 m=44
